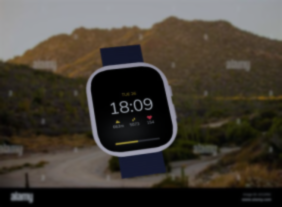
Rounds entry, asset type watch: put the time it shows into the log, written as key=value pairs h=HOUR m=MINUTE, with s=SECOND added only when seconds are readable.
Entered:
h=18 m=9
